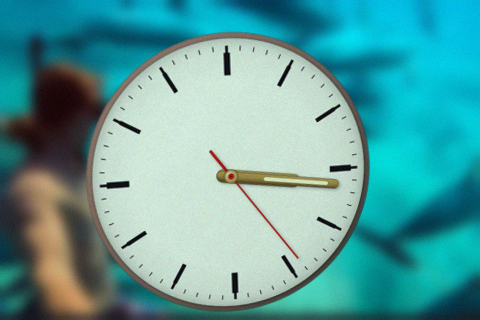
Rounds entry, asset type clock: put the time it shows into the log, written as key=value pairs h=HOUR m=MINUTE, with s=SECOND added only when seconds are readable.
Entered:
h=3 m=16 s=24
